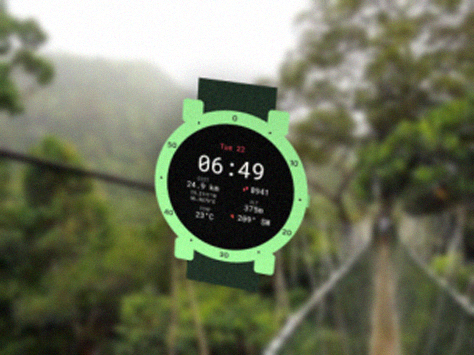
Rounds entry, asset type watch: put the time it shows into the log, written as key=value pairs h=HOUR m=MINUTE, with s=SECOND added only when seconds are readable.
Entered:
h=6 m=49
